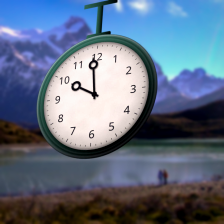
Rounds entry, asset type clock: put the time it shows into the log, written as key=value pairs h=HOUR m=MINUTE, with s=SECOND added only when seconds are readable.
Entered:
h=9 m=59
